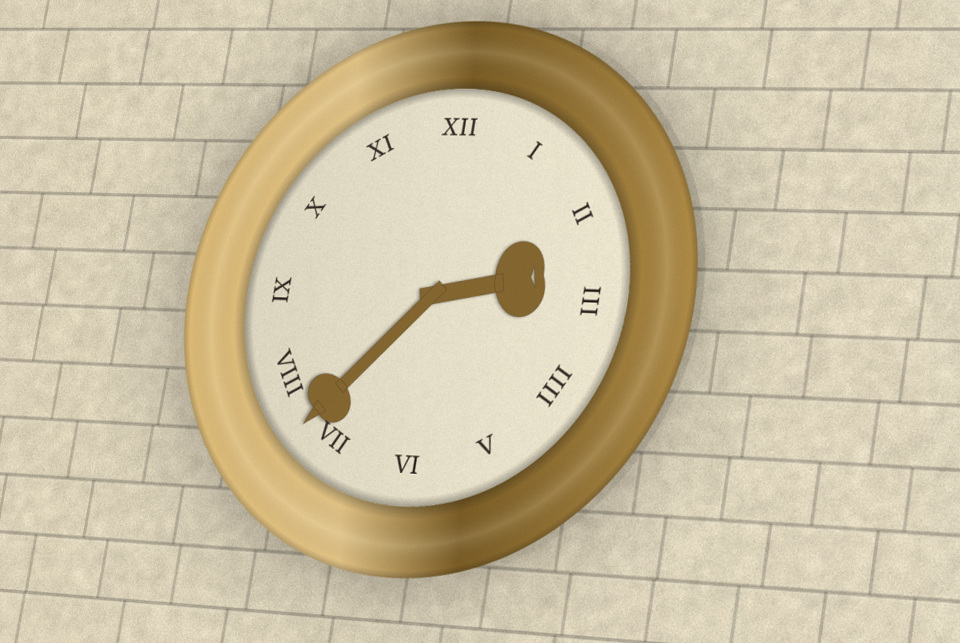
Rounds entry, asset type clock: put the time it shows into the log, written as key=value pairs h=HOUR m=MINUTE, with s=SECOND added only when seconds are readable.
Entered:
h=2 m=37
